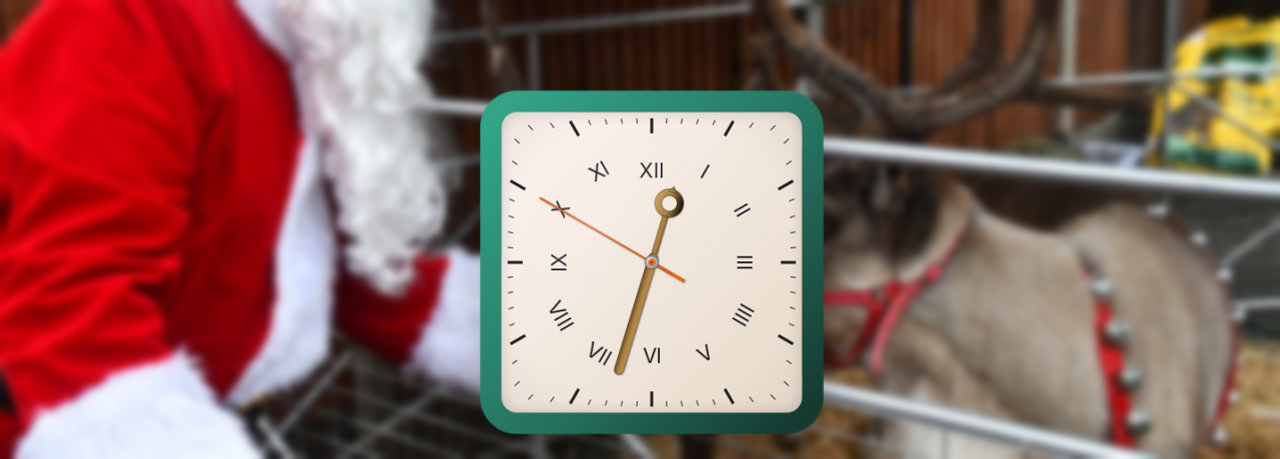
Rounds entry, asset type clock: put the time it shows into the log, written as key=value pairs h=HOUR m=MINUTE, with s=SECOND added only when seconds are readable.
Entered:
h=12 m=32 s=50
